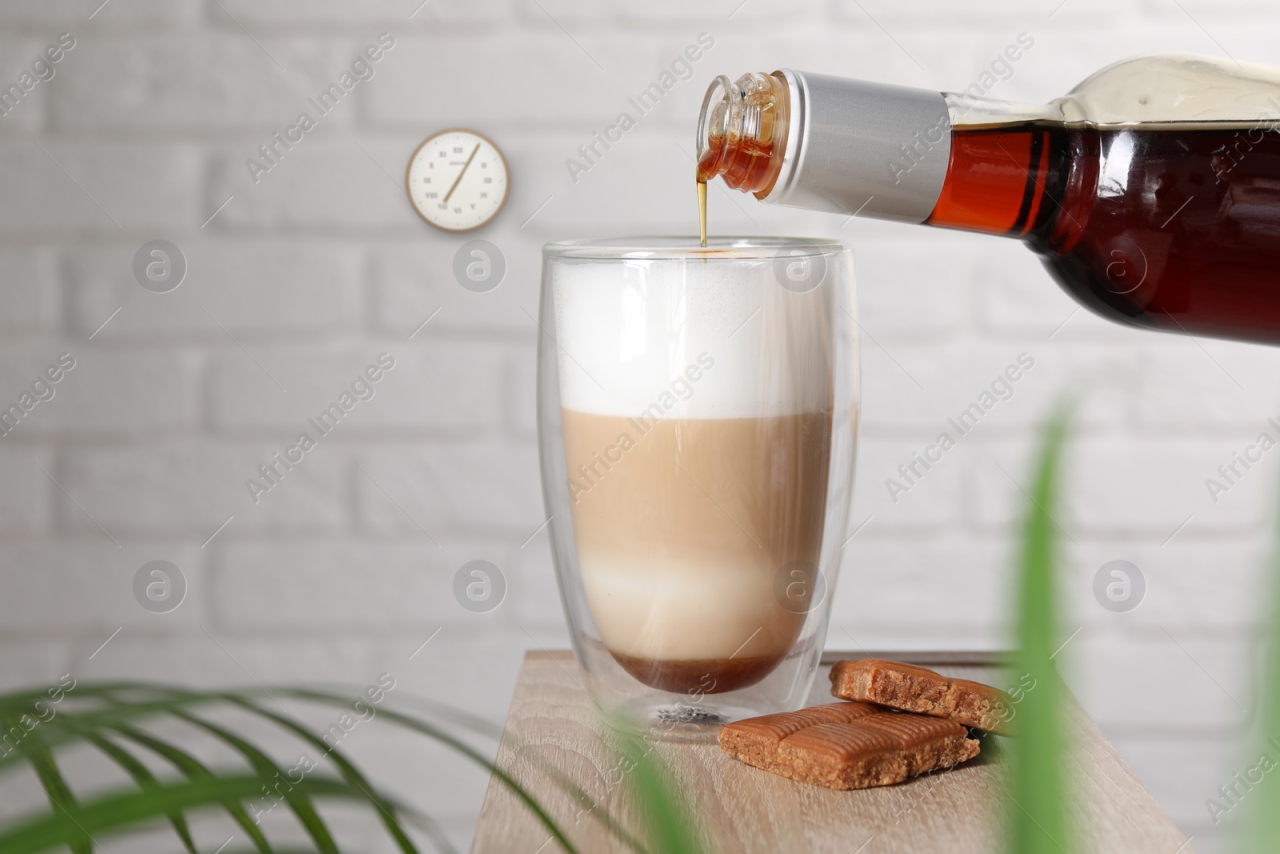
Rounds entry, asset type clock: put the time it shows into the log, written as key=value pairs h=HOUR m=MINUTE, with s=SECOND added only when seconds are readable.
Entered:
h=7 m=5
